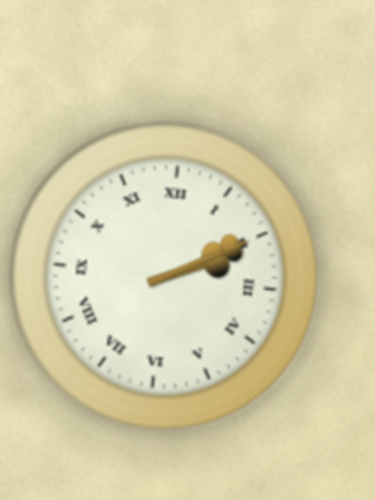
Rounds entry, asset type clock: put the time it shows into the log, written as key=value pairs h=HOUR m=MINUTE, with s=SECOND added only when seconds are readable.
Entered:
h=2 m=10
